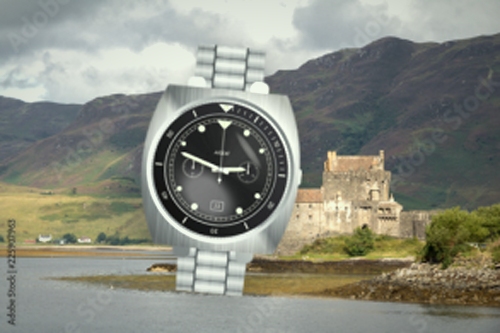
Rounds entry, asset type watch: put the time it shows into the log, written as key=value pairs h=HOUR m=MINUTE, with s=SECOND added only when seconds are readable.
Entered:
h=2 m=48
